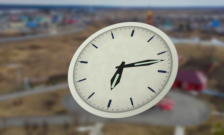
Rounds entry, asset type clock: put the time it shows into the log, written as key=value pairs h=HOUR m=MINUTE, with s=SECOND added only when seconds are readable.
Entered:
h=6 m=12
